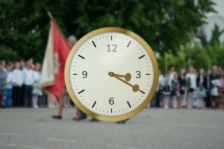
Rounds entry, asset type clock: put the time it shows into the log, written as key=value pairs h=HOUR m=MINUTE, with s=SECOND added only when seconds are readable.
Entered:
h=3 m=20
